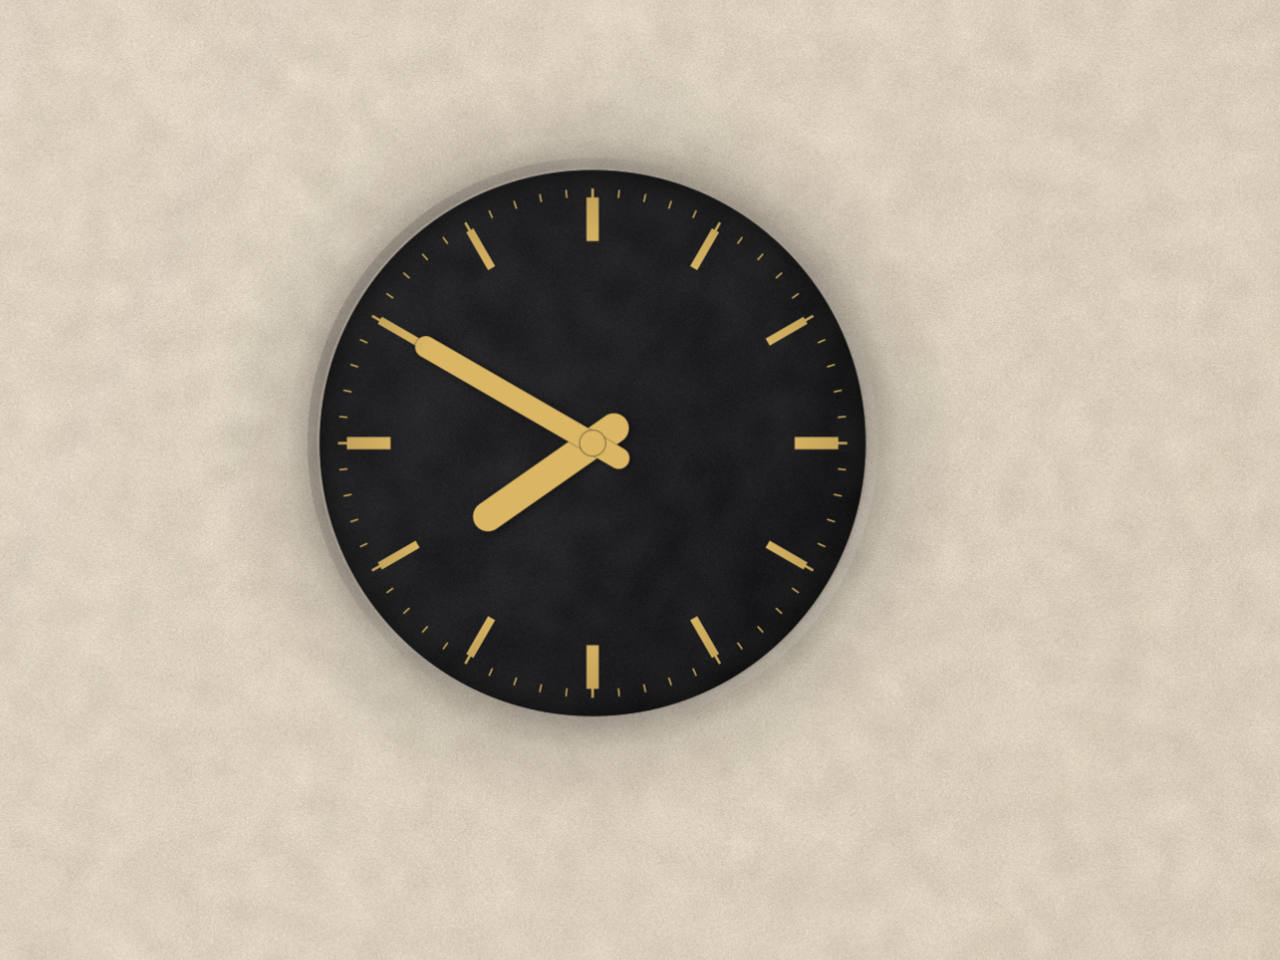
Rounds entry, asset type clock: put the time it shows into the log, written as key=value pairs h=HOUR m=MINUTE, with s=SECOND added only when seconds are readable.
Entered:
h=7 m=50
